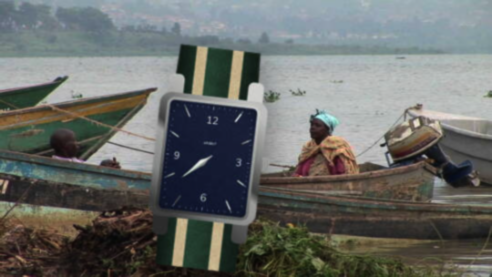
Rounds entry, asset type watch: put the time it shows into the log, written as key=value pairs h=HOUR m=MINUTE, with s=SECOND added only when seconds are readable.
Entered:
h=7 m=38
